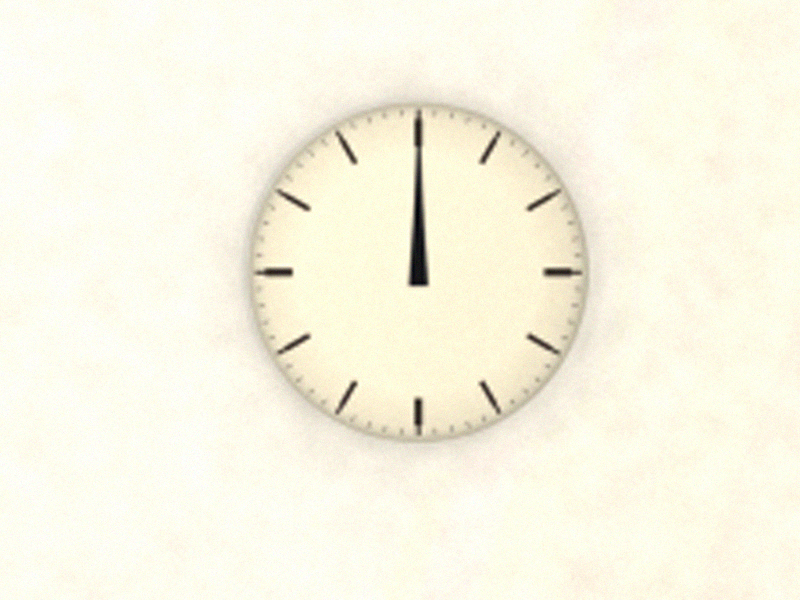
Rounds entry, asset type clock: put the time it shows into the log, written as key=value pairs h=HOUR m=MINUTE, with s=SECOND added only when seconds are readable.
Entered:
h=12 m=0
